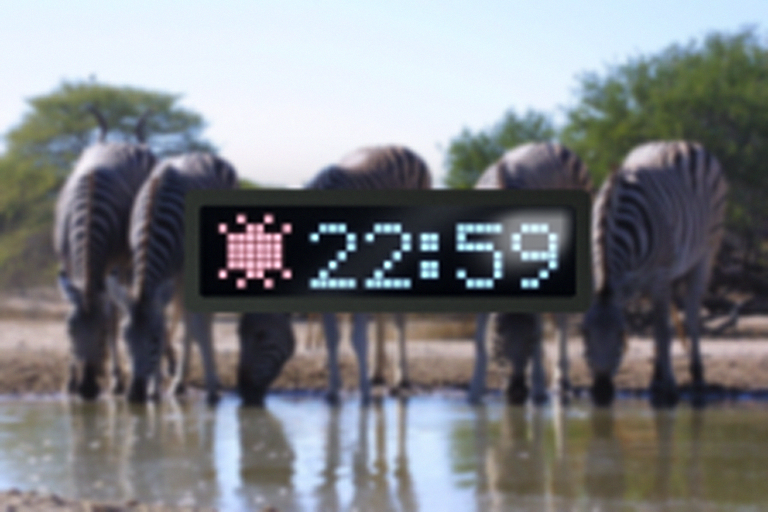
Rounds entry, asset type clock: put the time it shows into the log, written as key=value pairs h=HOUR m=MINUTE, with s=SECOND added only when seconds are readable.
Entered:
h=22 m=59
